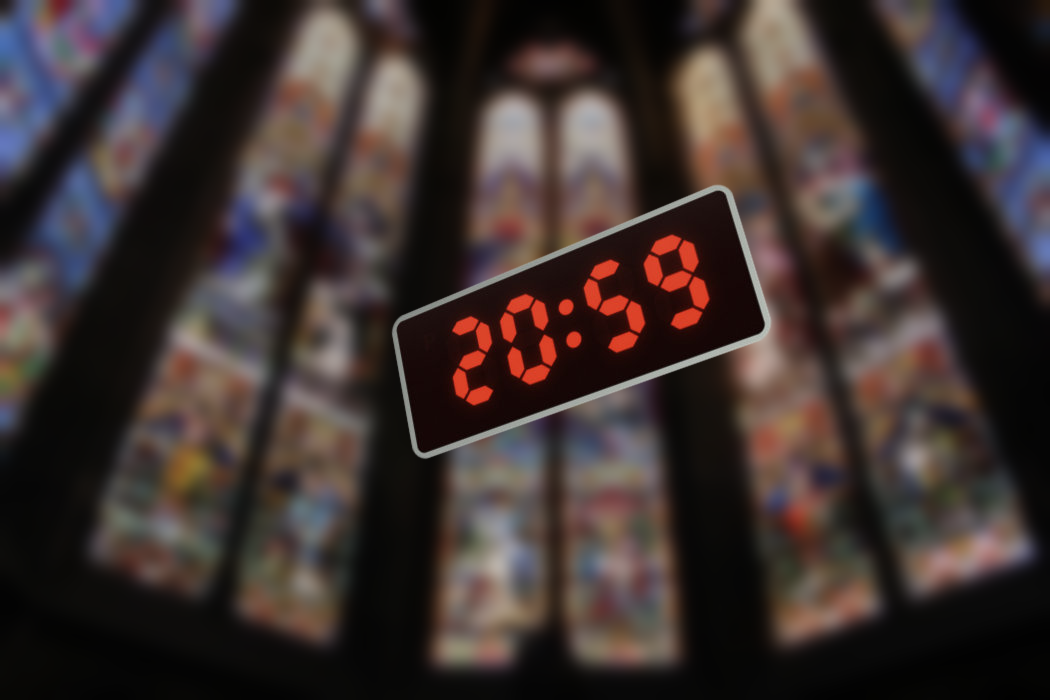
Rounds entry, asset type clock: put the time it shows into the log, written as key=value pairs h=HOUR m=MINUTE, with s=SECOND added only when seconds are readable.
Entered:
h=20 m=59
